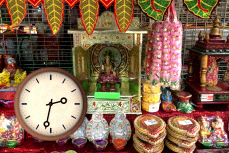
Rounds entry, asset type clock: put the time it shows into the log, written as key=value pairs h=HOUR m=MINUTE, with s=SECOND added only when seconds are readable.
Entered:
h=2 m=32
